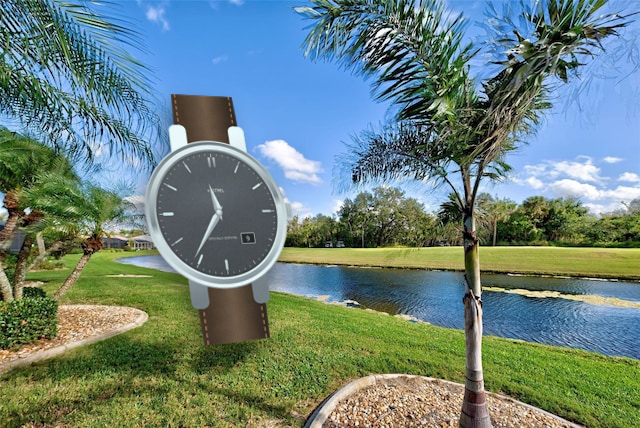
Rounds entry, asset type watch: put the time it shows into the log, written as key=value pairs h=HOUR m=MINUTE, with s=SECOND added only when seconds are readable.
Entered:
h=11 m=36
